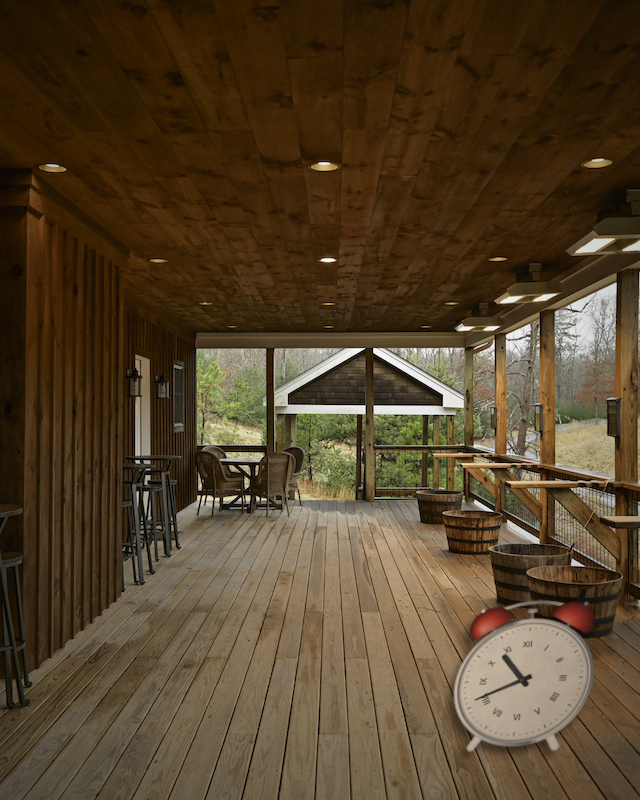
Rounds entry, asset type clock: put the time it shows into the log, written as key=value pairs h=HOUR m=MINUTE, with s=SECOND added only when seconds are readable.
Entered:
h=10 m=41
